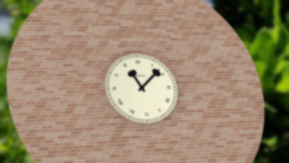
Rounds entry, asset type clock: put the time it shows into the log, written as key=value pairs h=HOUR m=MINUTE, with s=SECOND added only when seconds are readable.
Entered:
h=11 m=8
